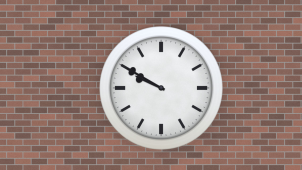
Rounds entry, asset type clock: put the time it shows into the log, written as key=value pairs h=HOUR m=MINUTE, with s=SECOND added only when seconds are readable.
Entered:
h=9 m=50
